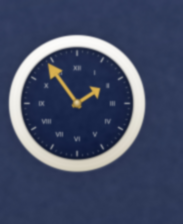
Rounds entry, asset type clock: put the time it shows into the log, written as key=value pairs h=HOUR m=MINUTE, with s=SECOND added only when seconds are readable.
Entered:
h=1 m=54
